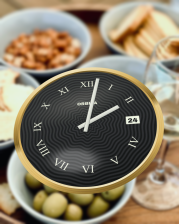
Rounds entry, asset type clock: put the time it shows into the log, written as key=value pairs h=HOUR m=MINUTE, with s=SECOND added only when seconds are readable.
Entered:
h=2 m=2
